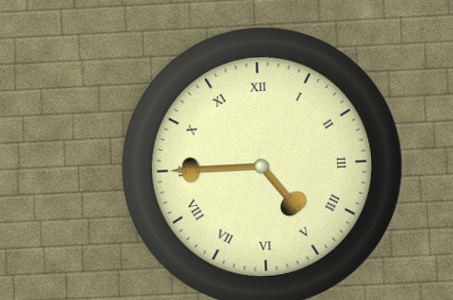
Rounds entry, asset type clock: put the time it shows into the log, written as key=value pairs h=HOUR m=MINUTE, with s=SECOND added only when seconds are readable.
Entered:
h=4 m=45
